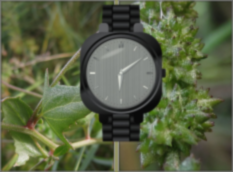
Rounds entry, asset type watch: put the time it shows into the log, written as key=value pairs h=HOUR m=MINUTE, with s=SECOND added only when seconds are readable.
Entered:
h=6 m=9
